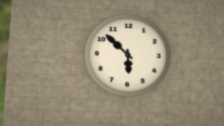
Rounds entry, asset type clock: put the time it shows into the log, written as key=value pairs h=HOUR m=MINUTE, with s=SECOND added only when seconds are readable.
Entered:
h=5 m=52
